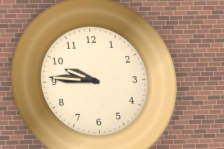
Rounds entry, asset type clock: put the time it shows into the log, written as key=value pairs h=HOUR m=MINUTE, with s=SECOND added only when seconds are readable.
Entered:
h=9 m=46
